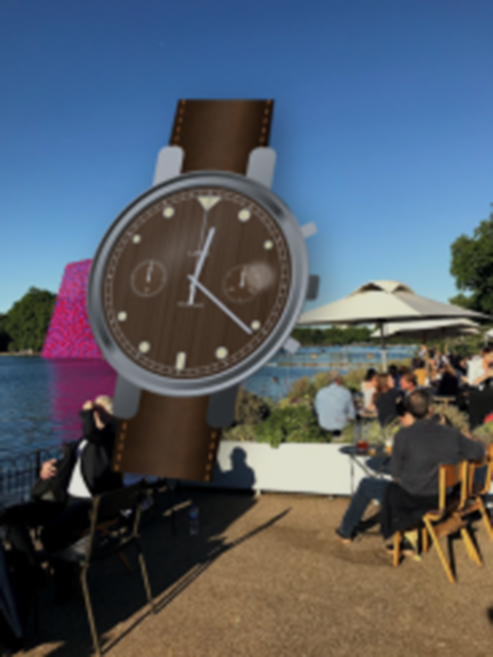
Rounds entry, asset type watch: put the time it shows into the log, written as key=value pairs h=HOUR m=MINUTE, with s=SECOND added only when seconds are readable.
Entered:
h=12 m=21
